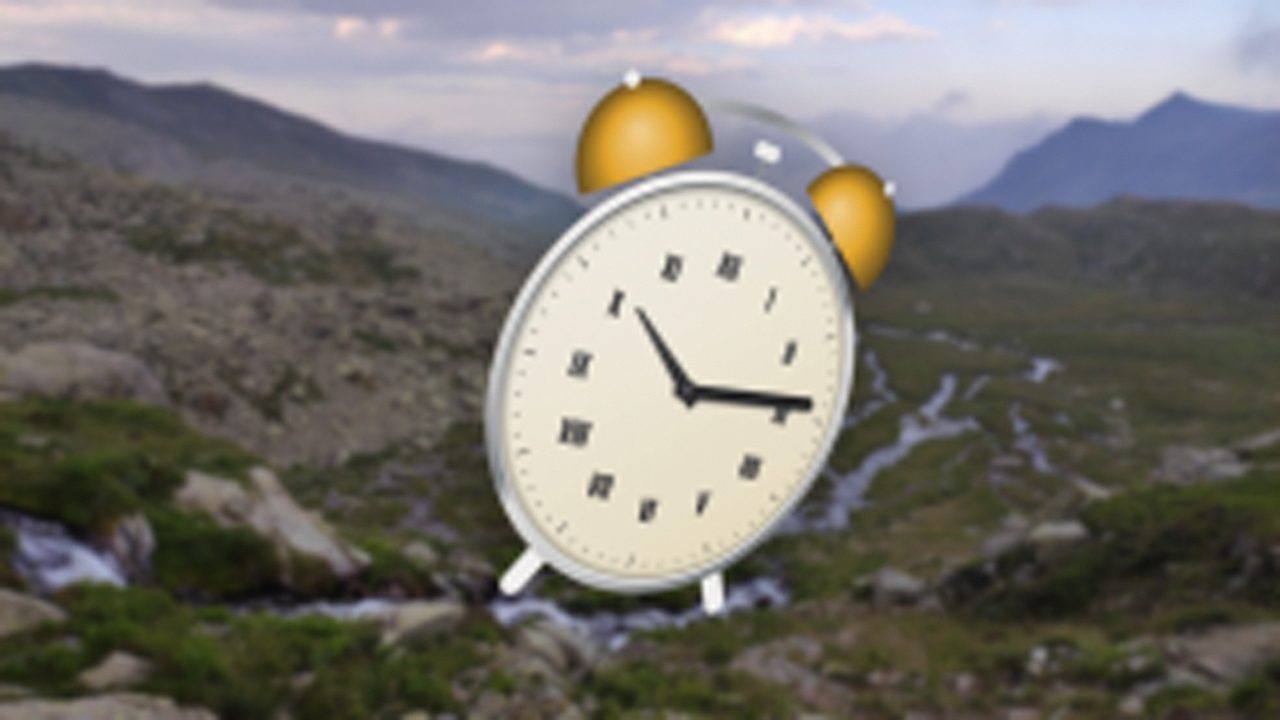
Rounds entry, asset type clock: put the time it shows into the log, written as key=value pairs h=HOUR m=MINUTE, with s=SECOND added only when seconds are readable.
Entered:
h=10 m=14
